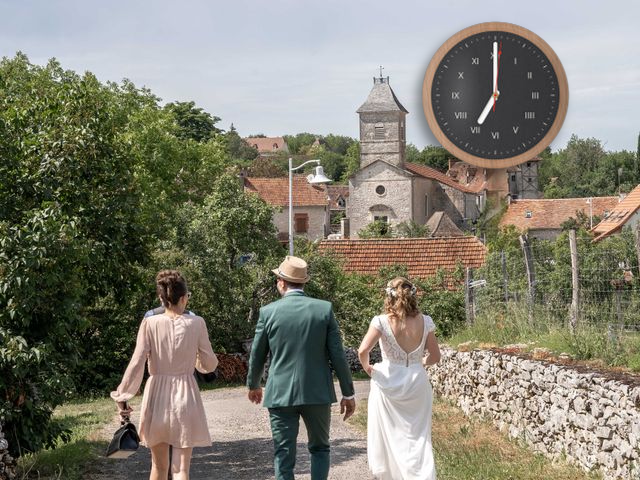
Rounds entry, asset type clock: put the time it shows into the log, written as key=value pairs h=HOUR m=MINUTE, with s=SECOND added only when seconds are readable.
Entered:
h=7 m=0 s=1
